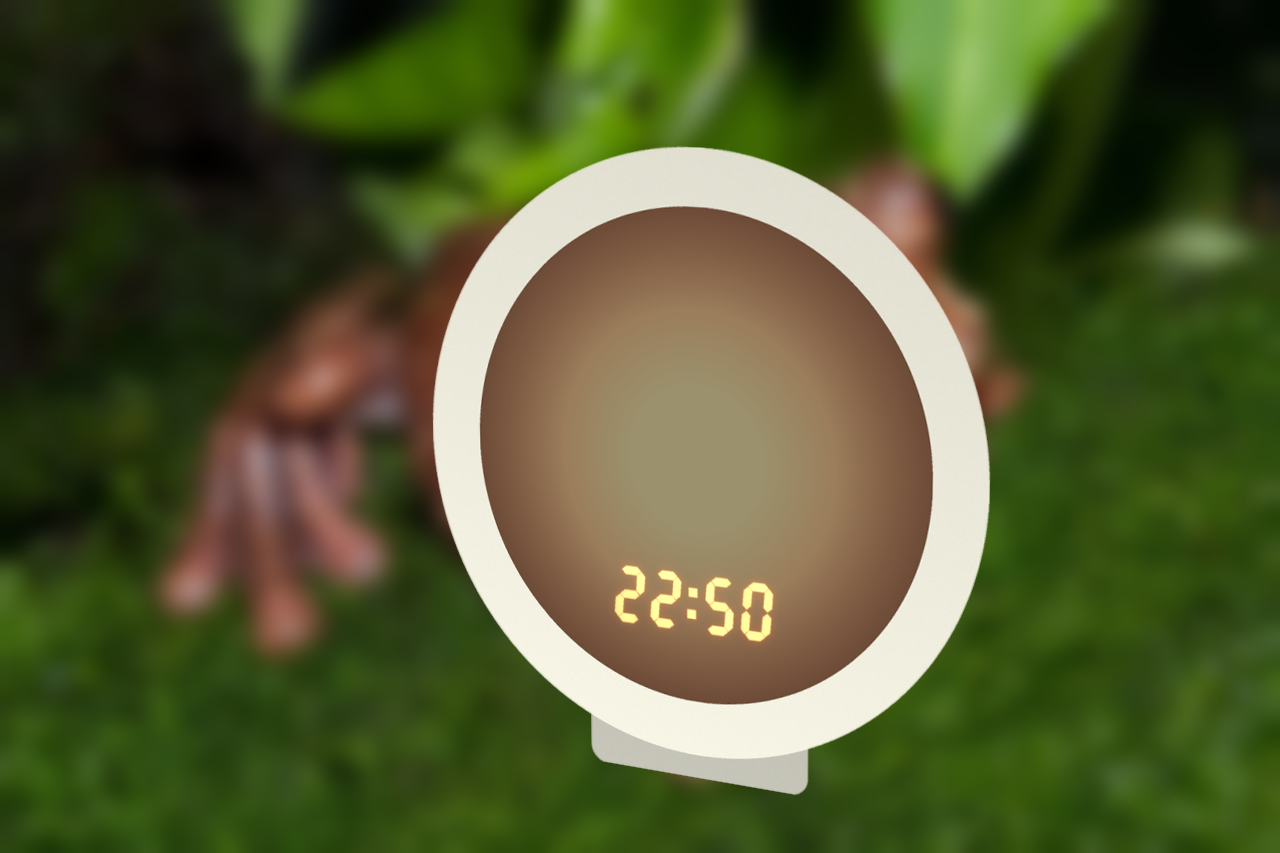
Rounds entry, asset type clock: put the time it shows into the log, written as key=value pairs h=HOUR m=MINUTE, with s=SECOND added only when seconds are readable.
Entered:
h=22 m=50
